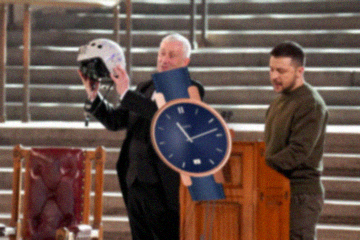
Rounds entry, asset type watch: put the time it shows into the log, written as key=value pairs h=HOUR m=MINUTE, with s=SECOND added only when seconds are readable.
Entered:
h=11 m=13
